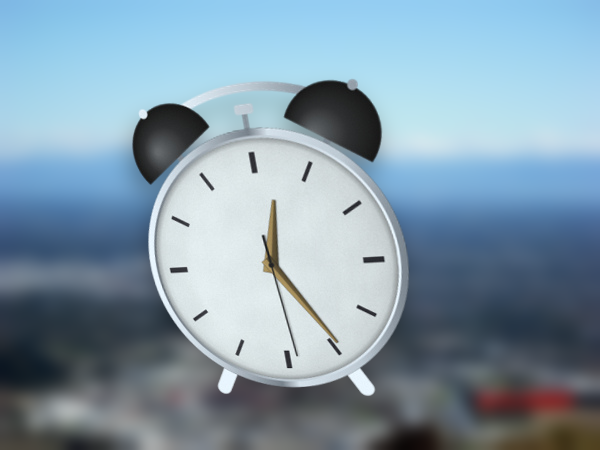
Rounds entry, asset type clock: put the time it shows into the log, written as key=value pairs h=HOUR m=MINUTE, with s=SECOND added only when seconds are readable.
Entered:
h=12 m=24 s=29
